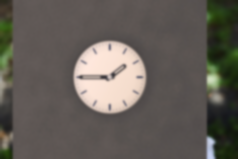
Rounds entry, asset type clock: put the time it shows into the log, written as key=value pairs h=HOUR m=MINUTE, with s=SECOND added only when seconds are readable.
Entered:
h=1 m=45
